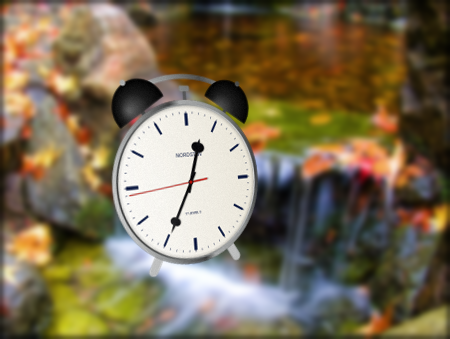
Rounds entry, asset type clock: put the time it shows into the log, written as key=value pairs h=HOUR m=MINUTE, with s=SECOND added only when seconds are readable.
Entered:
h=12 m=34 s=44
